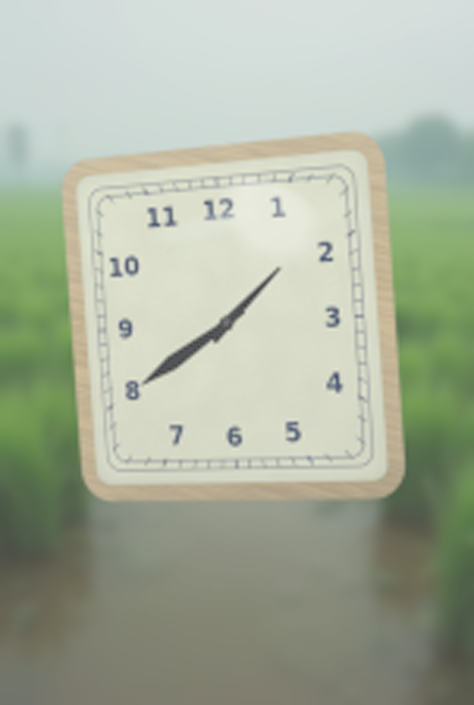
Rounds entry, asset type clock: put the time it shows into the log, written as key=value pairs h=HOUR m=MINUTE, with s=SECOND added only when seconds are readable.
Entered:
h=1 m=40
